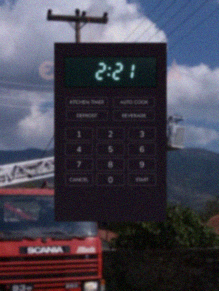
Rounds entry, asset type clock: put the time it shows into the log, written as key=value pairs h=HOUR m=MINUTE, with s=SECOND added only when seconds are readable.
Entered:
h=2 m=21
